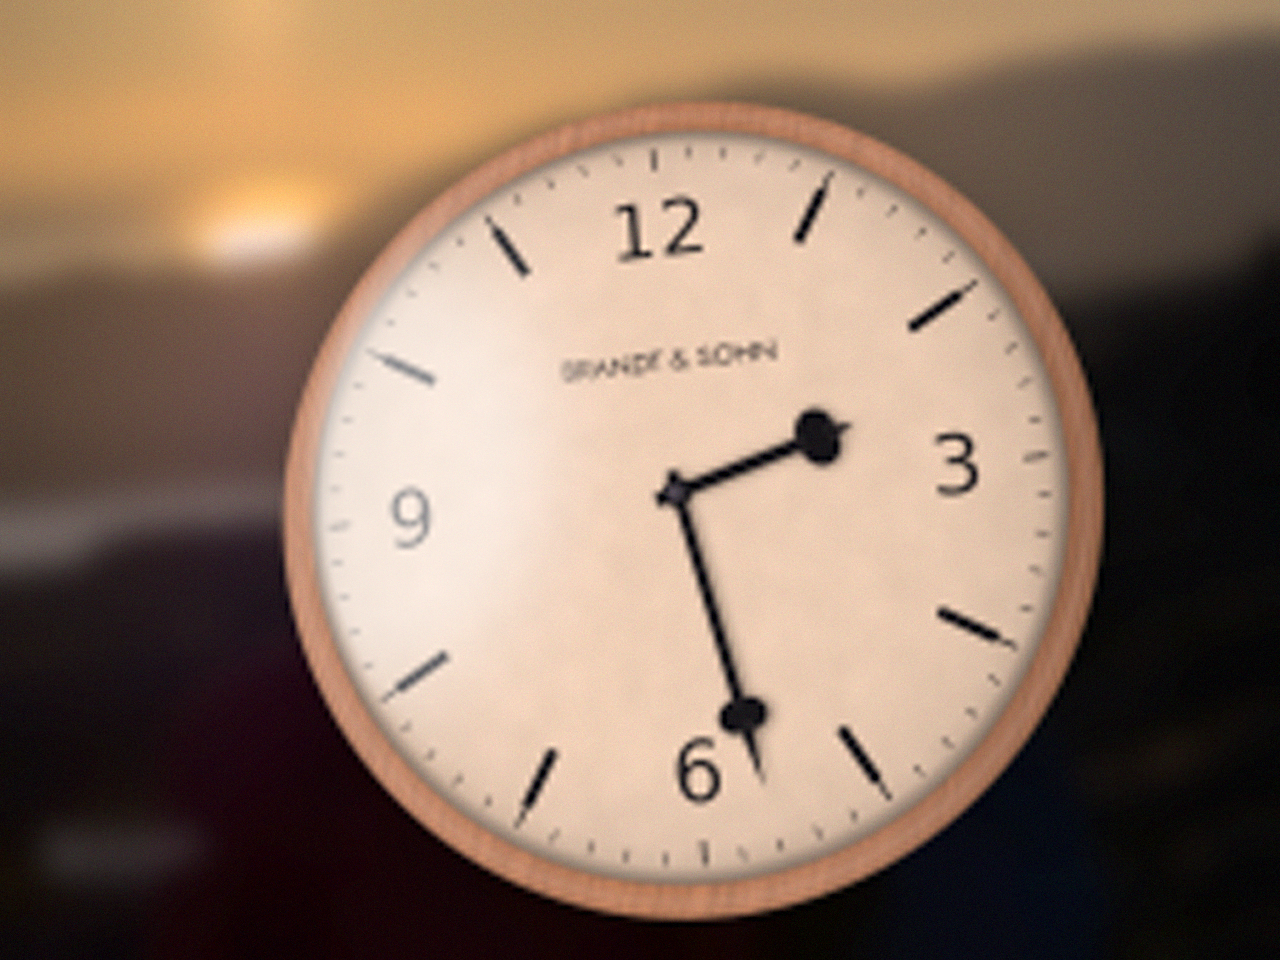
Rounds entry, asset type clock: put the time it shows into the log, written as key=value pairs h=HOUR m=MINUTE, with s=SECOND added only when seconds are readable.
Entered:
h=2 m=28
